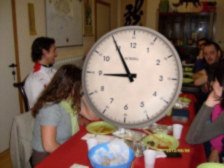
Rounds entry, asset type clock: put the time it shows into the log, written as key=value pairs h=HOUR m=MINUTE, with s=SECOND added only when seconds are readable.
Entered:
h=8 m=55
